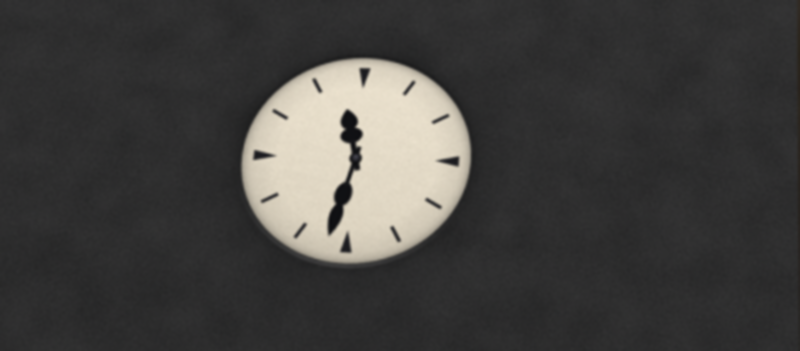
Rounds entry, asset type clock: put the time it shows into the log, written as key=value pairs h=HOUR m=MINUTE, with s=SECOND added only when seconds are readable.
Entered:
h=11 m=32
